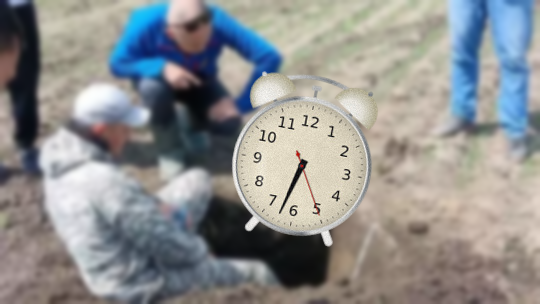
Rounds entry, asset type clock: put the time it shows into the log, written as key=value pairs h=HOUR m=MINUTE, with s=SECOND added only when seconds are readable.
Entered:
h=6 m=32 s=25
